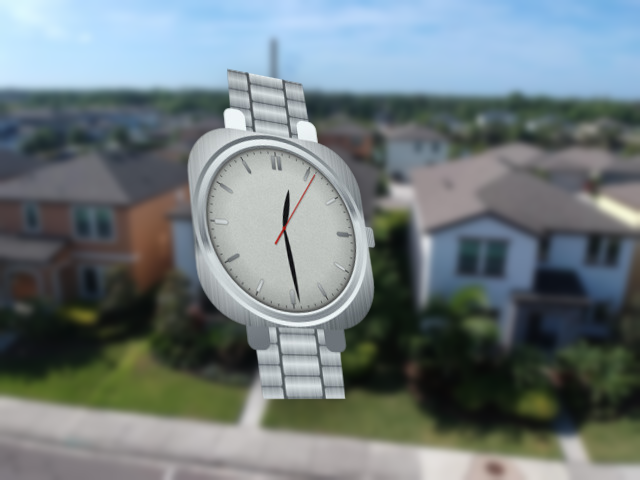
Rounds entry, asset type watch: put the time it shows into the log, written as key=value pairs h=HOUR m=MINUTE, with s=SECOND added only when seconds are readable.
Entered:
h=12 m=29 s=6
